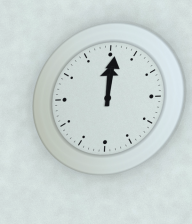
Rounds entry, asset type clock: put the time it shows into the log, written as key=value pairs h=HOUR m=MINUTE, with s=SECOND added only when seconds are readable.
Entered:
h=12 m=1
